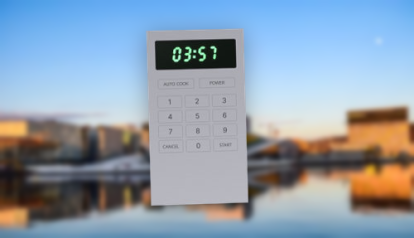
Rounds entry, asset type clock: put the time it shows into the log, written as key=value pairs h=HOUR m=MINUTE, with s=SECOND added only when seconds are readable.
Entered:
h=3 m=57
